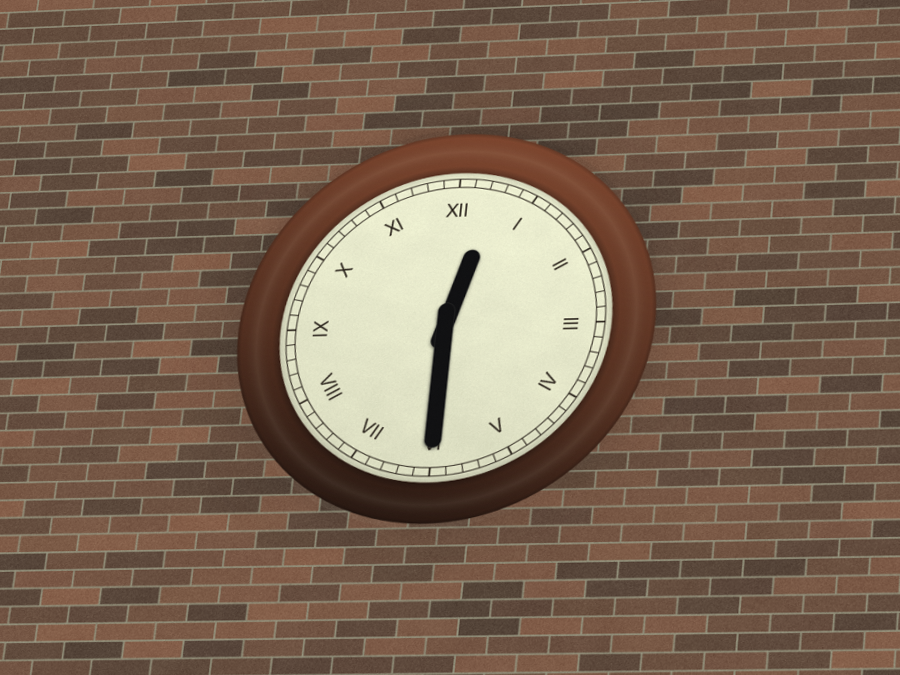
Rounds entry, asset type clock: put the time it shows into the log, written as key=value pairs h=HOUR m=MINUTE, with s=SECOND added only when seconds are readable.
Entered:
h=12 m=30
